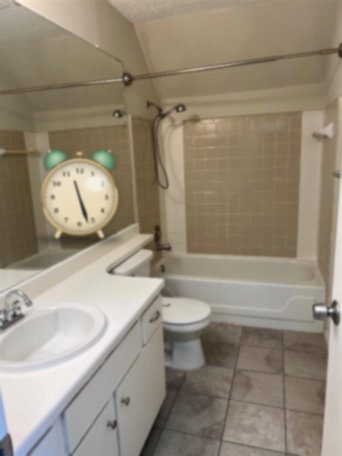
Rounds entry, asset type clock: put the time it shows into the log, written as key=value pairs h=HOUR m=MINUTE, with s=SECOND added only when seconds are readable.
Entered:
h=11 m=27
